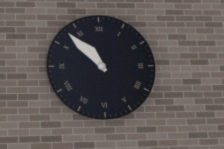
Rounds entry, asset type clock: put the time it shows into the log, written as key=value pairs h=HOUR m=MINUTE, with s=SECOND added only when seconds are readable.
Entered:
h=10 m=53
